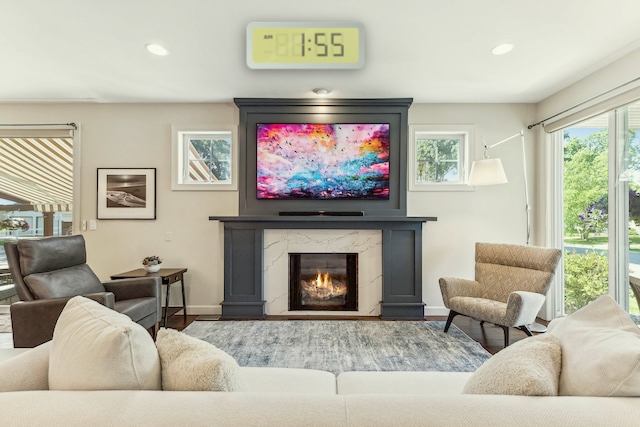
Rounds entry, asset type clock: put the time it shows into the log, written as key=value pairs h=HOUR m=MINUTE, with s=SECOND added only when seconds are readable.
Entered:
h=1 m=55
